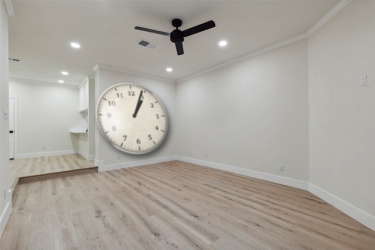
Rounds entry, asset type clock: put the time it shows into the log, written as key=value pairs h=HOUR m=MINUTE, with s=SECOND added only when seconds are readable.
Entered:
h=1 m=4
